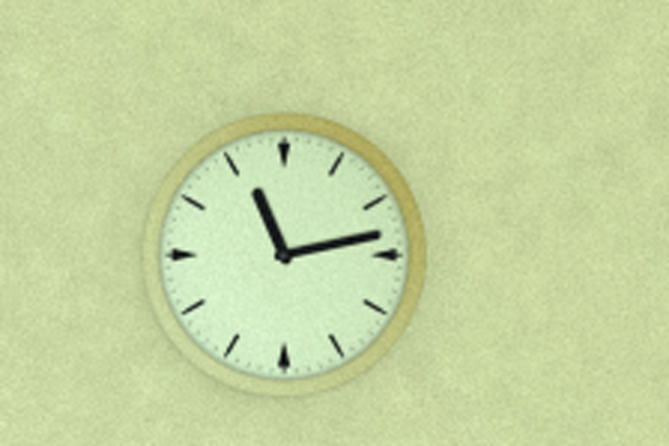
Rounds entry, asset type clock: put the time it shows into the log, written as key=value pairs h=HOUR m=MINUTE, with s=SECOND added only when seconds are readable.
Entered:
h=11 m=13
